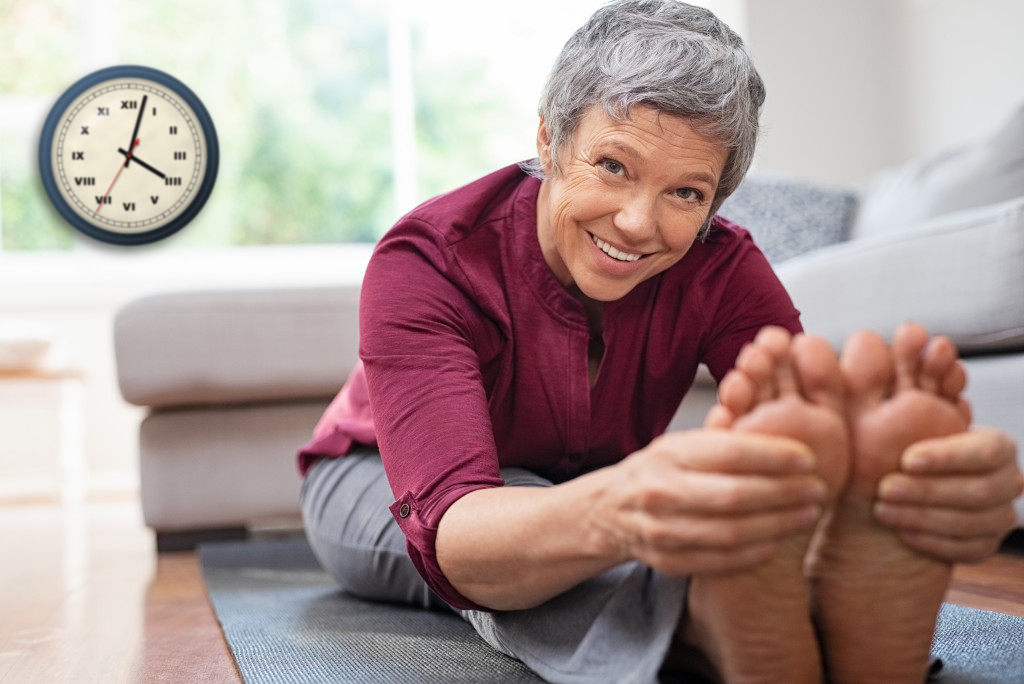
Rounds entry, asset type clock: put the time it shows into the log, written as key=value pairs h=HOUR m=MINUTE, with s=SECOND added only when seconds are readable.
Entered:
h=4 m=2 s=35
